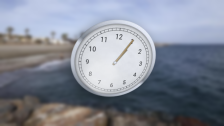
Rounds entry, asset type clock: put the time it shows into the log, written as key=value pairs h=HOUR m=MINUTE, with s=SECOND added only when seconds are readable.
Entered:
h=1 m=5
